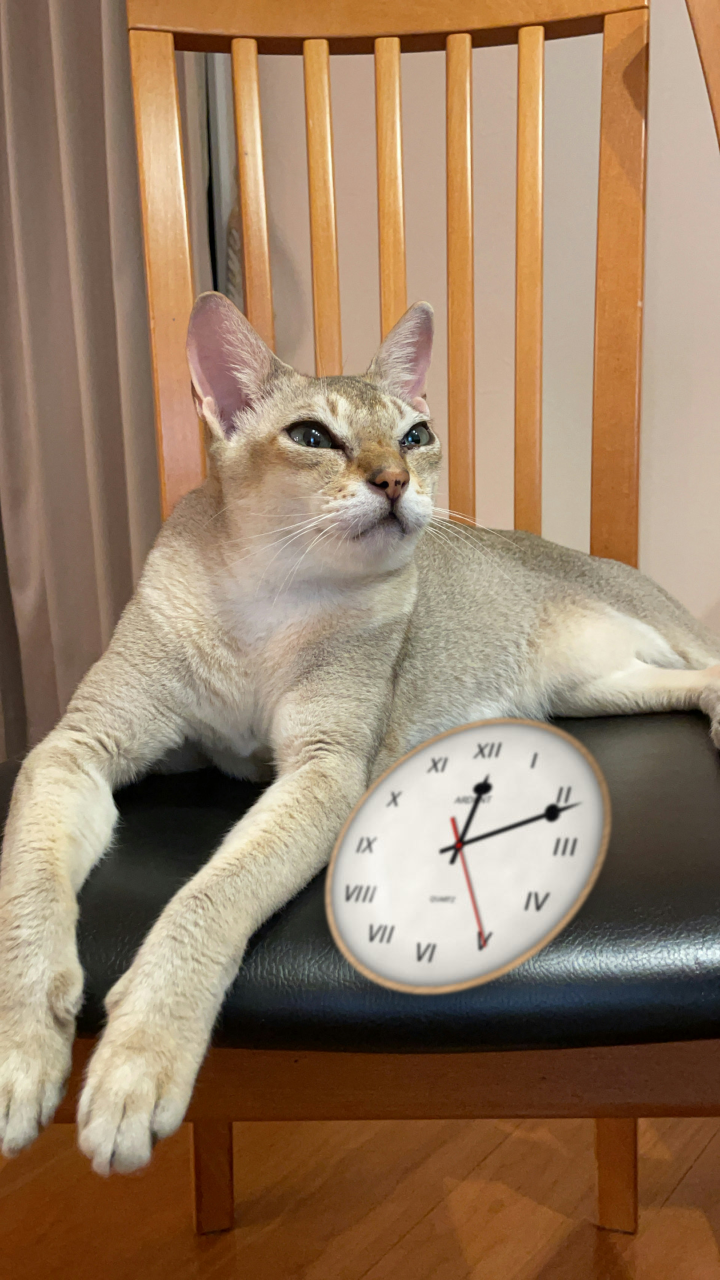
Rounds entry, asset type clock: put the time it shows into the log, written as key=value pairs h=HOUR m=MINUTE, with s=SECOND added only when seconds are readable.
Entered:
h=12 m=11 s=25
